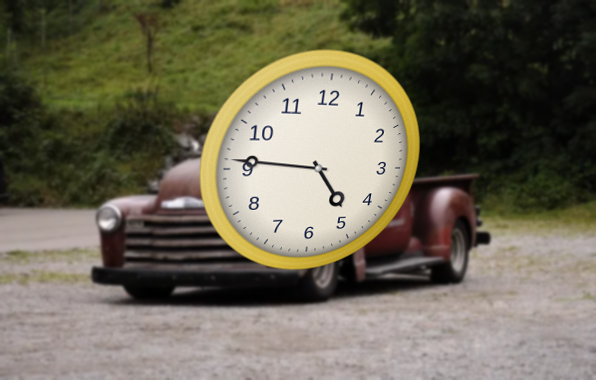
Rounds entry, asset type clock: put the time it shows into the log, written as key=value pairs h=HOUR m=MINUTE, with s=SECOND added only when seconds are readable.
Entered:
h=4 m=46
